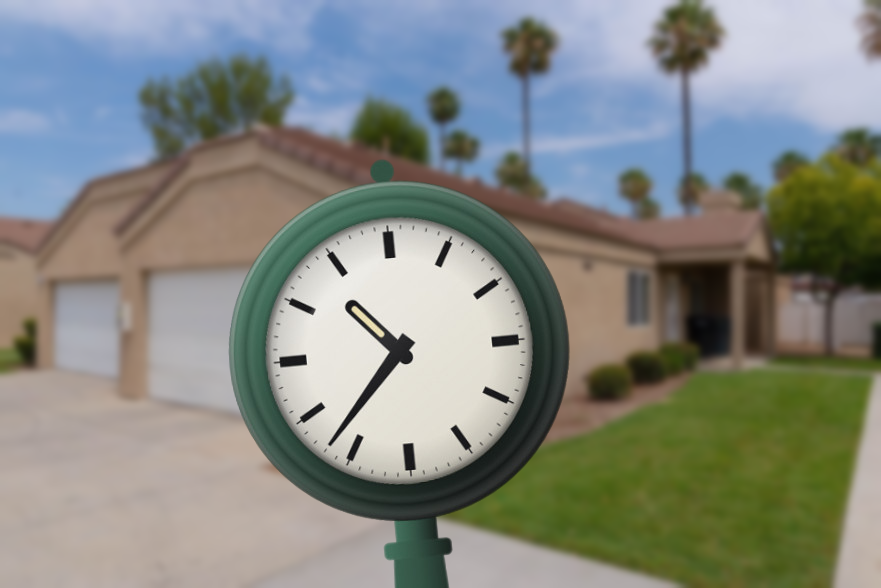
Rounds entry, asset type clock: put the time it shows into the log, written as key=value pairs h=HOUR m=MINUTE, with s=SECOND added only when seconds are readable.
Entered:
h=10 m=37
